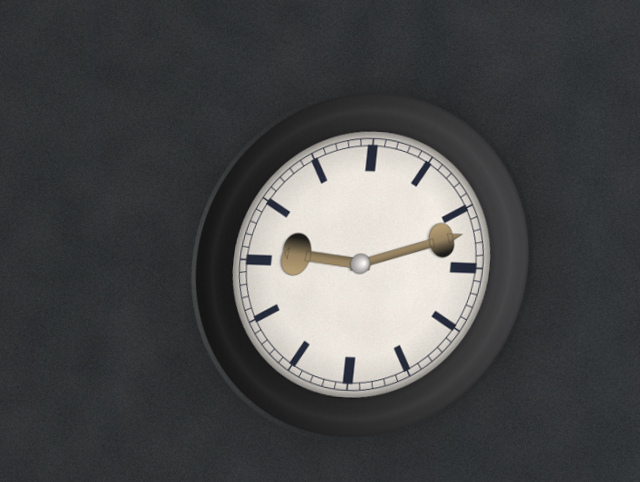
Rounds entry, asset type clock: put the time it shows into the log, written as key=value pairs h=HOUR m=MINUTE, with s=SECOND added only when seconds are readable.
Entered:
h=9 m=12
